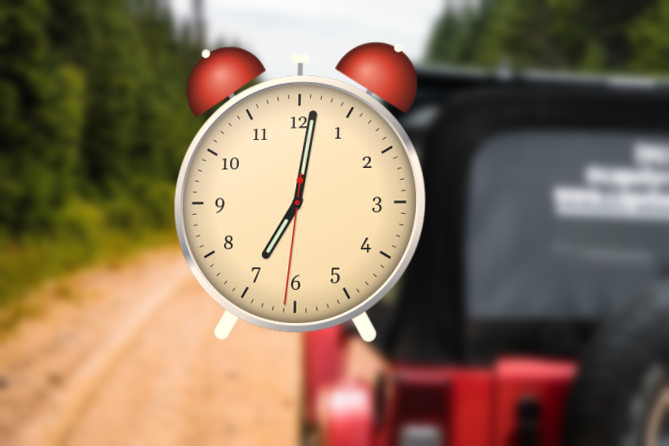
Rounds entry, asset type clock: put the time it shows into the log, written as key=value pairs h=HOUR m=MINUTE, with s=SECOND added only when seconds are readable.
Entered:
h=7 m=1 s=31
